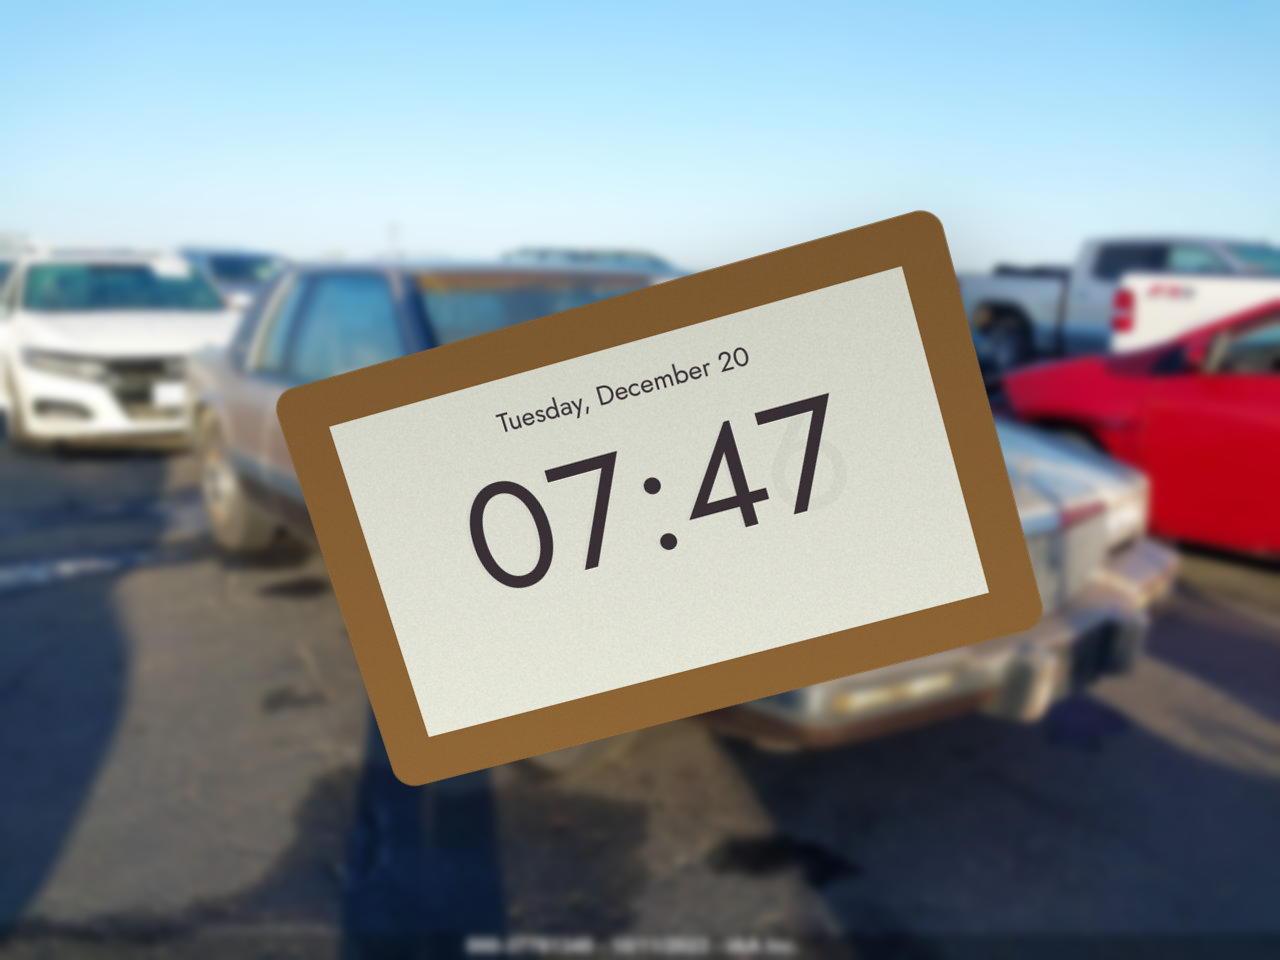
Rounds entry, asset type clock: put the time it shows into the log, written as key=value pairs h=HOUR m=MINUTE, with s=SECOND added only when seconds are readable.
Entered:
h=7 m=47
